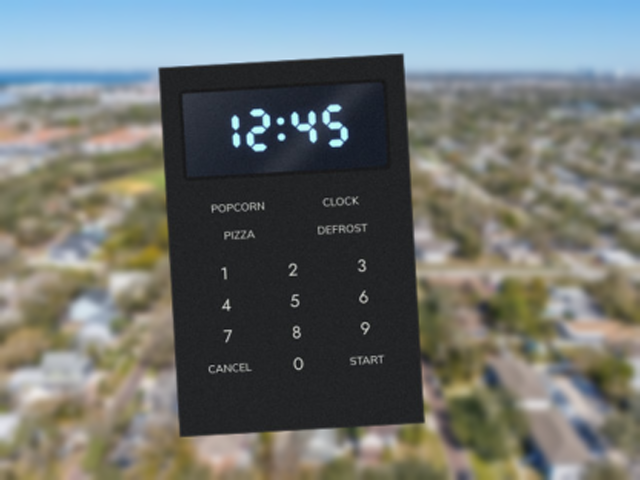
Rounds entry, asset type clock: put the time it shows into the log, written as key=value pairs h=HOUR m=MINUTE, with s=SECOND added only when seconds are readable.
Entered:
h=12 m=45
